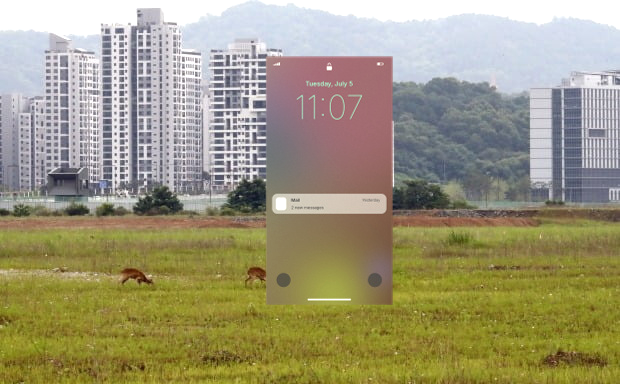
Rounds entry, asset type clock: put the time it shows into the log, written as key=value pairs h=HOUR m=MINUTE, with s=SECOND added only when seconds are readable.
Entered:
h=11 m=7
